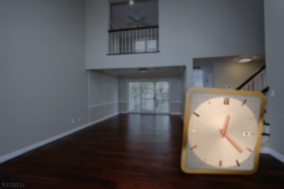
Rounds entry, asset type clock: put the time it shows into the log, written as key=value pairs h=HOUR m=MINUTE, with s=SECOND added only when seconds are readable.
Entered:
h=12 m=22
